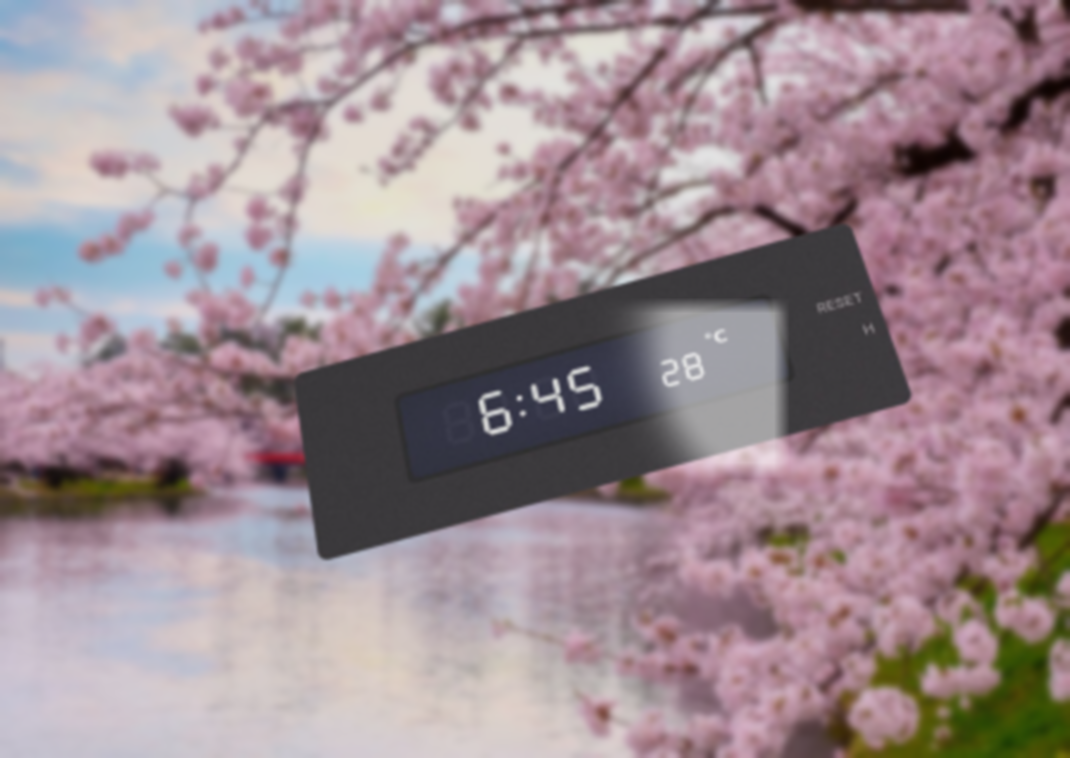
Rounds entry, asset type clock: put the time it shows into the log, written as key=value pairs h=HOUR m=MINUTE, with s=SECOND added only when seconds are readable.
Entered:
h=6 m=45
